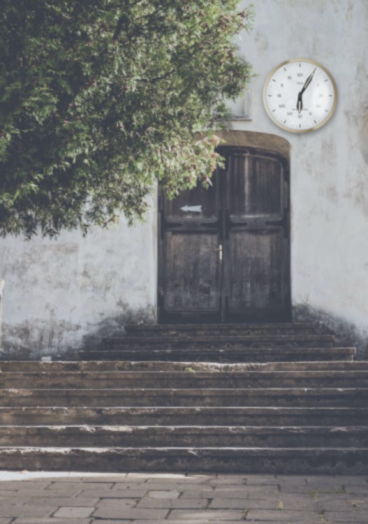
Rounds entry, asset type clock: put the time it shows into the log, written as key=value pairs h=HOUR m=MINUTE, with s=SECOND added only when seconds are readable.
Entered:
h=6 m=5
